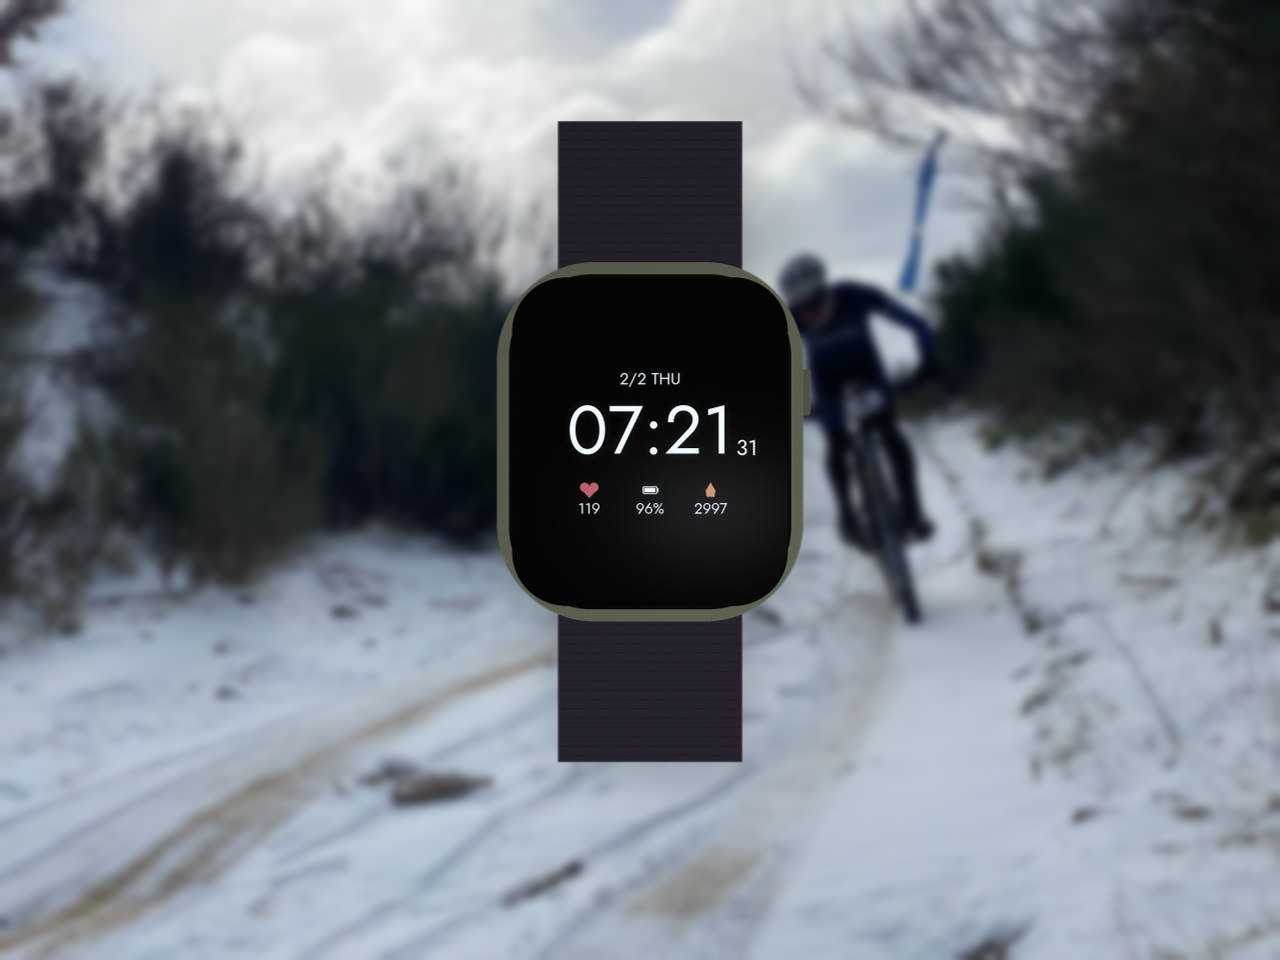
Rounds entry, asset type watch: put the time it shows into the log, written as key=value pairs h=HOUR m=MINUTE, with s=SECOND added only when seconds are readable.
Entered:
h=7 m=21 s=31
